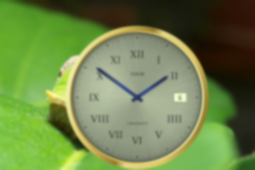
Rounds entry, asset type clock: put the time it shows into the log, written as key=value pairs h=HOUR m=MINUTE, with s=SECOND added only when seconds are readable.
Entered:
h=1 m=51
